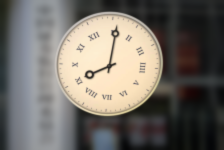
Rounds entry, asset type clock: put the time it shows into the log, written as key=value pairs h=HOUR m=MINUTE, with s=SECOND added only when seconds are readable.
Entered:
h=9 m=6
